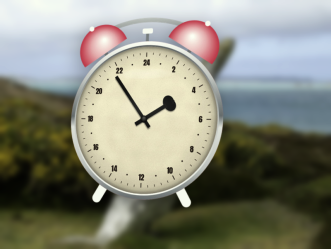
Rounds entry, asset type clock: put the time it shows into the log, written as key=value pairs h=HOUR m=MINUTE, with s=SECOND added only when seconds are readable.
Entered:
h=3 m=54
